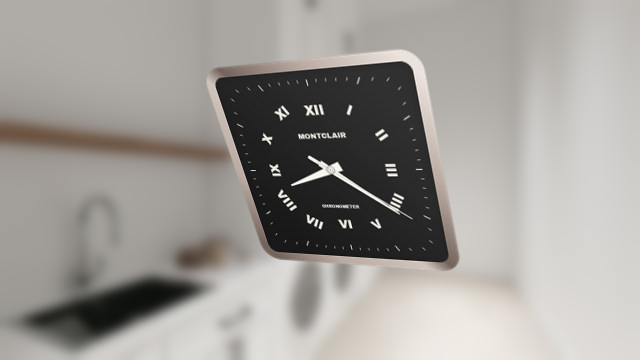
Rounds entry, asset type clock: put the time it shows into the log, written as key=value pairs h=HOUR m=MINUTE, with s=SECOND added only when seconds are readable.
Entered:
h=8 m=21 s=21
